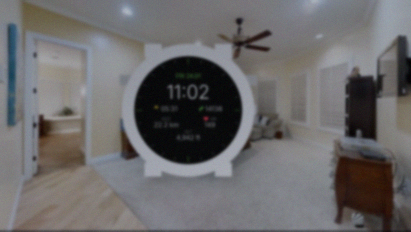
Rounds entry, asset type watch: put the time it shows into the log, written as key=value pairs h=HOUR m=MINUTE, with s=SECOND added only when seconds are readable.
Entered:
h=11 m=2
